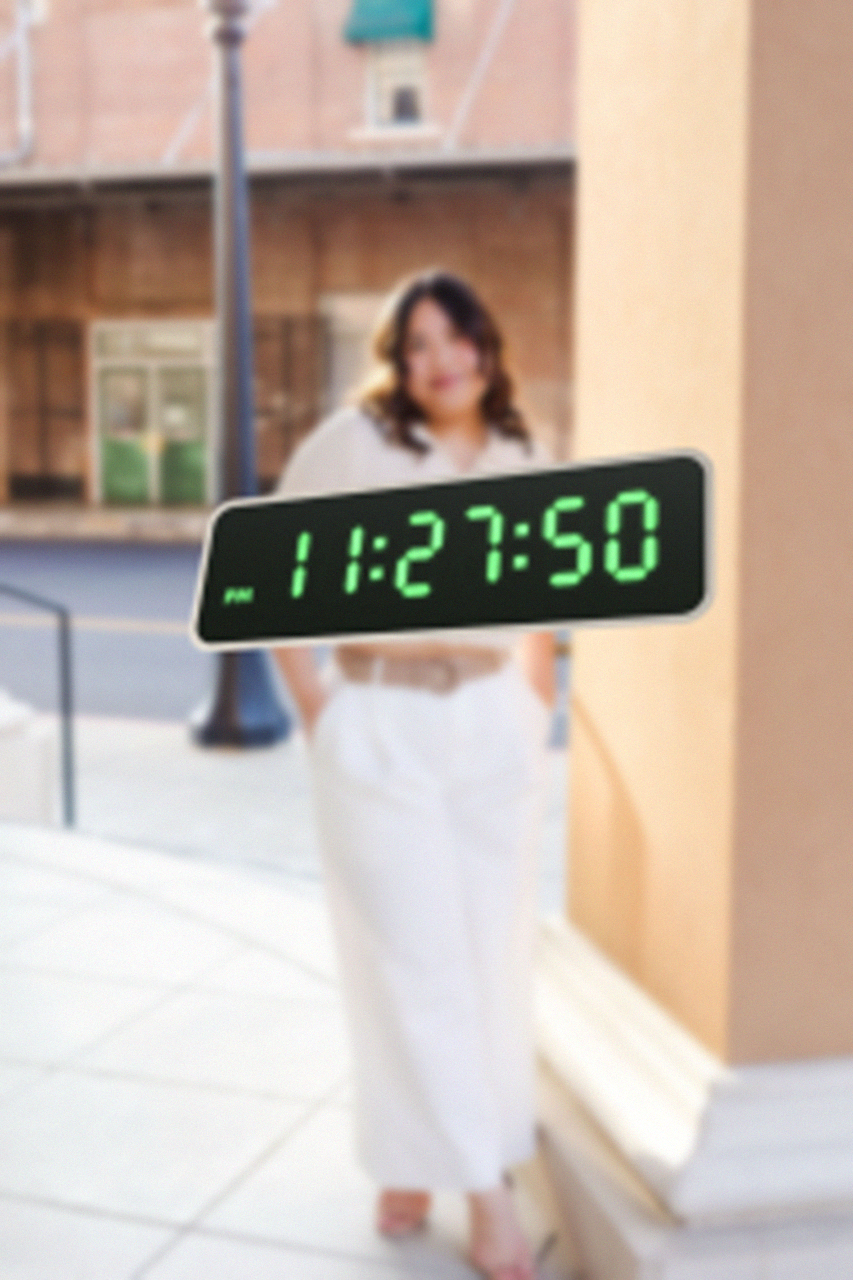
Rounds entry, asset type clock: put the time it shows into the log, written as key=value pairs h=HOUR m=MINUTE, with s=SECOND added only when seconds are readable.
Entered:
h=11 m=27 s=50
